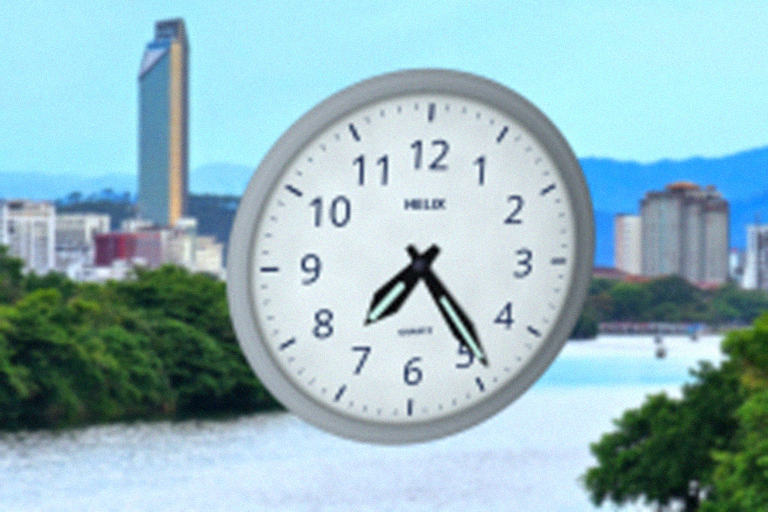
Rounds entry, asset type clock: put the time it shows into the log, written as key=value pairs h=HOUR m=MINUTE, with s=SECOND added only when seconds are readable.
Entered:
h=7 m=24
